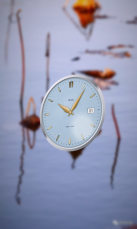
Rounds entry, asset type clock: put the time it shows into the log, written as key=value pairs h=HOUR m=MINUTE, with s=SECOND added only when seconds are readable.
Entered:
h=10 m=6
